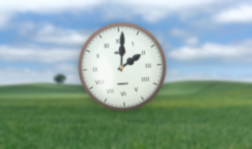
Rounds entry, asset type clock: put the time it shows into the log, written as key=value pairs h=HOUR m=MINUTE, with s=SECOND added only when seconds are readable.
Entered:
h=2 m=1
